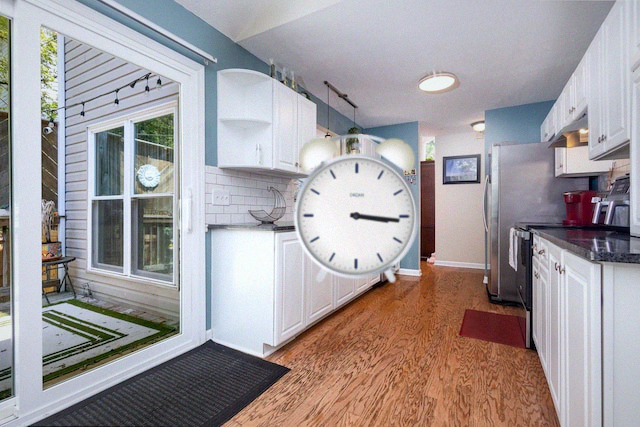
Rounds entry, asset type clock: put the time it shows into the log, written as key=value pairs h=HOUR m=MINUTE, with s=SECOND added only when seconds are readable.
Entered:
h=3 m=16
